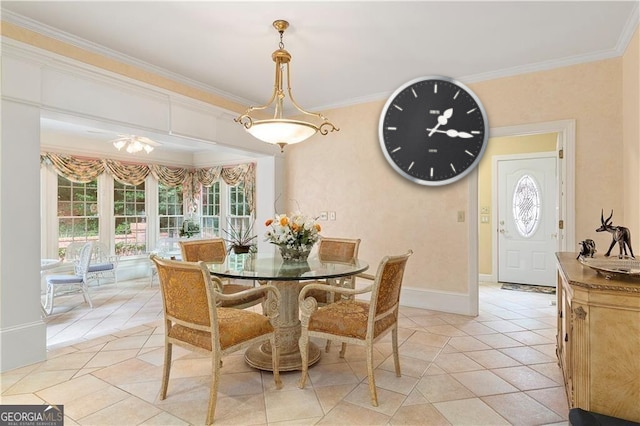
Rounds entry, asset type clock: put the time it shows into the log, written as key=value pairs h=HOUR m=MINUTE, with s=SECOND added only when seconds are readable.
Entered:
h=1 m=16
